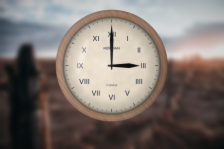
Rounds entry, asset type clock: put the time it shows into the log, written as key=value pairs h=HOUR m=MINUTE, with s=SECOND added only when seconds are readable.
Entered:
h=3 m=0
